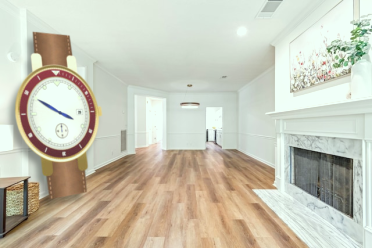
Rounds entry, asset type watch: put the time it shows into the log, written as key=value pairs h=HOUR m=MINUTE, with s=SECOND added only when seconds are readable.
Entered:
h=3 m=50
